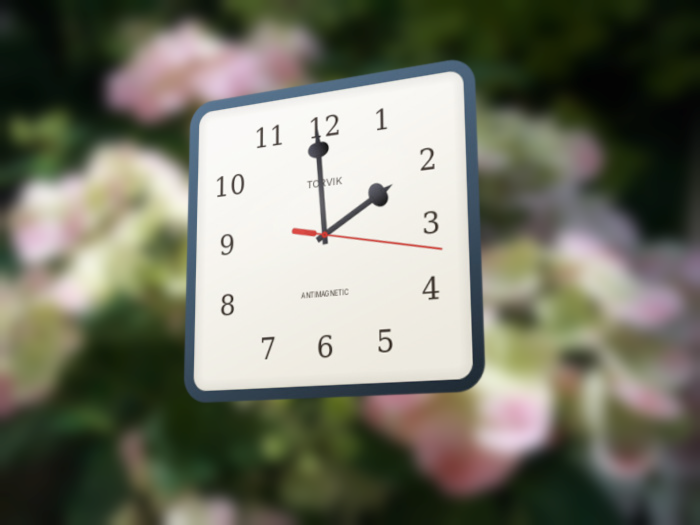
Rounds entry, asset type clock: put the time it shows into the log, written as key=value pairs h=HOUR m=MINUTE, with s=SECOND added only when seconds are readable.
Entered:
h=1 m=59 s=17
